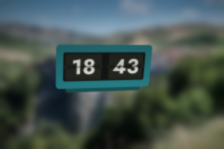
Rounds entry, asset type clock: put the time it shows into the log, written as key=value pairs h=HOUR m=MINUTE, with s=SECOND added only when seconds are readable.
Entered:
h=18 m=43
